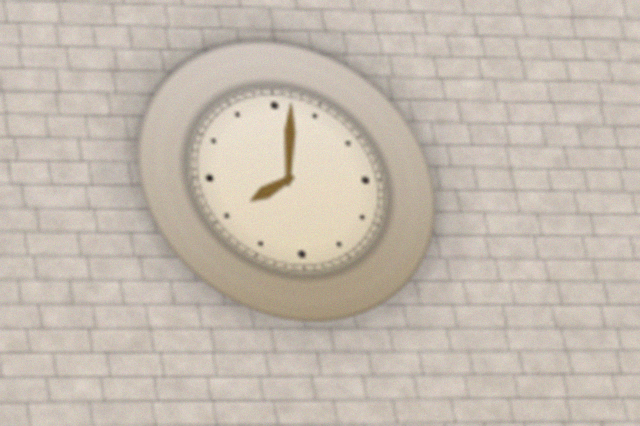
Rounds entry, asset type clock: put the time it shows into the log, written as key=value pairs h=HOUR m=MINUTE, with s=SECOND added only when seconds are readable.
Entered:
h=8 m=2
